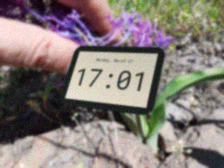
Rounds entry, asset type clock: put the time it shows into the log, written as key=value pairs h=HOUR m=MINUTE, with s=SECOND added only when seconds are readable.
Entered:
h=17 m=1
